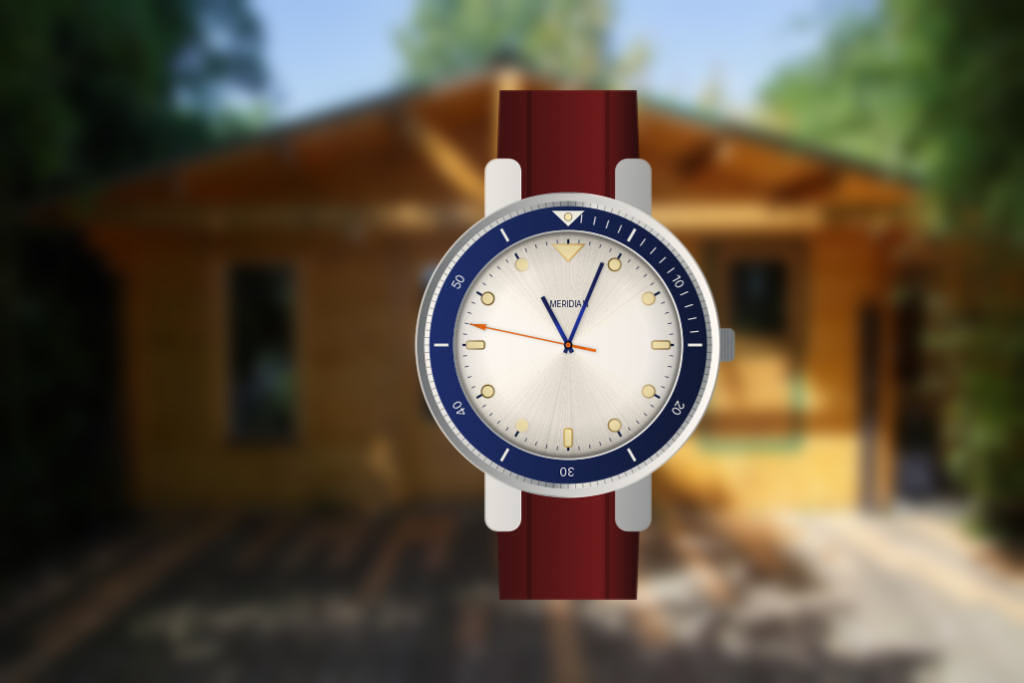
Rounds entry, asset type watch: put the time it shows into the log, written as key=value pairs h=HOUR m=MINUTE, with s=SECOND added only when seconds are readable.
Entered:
h=11 m=3 s=47
